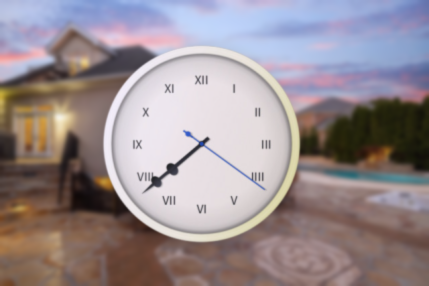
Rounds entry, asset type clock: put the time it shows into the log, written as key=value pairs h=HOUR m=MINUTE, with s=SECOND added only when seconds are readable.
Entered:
h=7 m=38 s=21
